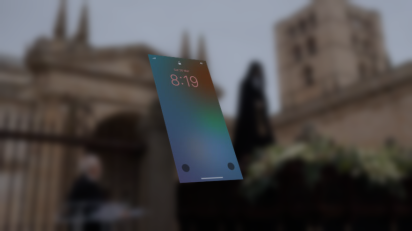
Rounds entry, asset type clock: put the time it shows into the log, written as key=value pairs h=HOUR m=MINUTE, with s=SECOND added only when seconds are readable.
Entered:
h=8 m=19
